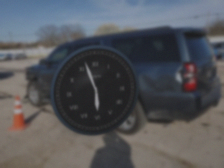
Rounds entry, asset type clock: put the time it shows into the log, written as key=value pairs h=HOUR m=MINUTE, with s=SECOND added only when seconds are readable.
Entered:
h=5 m=57
